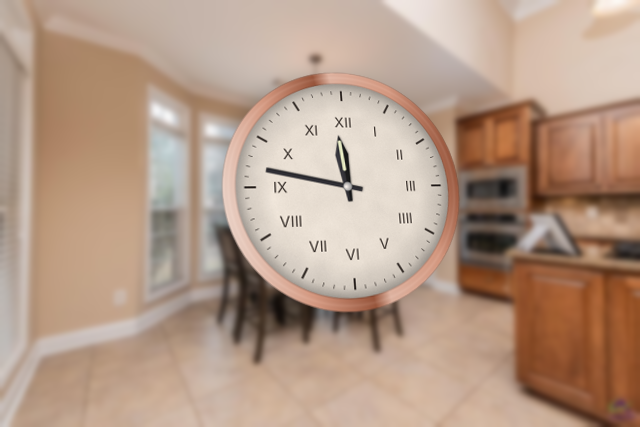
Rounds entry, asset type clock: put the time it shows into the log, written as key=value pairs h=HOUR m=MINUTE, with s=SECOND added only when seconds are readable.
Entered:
h=11 m=47
